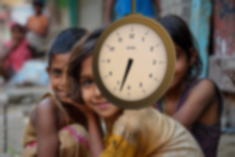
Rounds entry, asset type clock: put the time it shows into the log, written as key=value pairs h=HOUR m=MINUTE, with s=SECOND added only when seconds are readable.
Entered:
h=6 m=33
